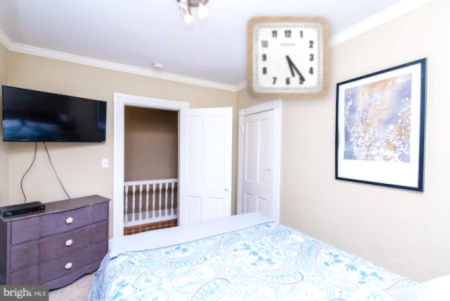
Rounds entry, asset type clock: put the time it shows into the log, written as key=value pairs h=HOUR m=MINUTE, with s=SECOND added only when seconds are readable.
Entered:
h=5 m=24
